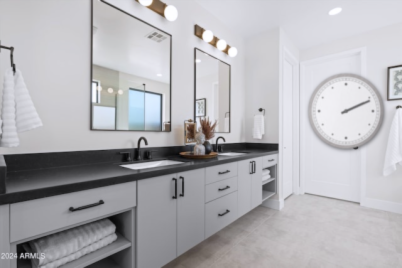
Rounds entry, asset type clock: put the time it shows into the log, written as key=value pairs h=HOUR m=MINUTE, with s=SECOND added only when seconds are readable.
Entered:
h=2 m=11
